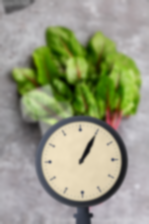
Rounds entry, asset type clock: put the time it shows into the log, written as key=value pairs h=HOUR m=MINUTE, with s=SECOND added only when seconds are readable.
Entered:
h=1 m=5
